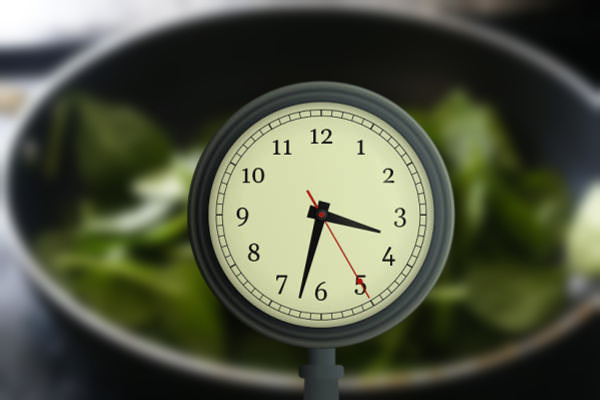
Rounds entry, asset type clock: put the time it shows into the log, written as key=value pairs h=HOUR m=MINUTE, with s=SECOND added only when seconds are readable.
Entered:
h=3 m=32 s=25
